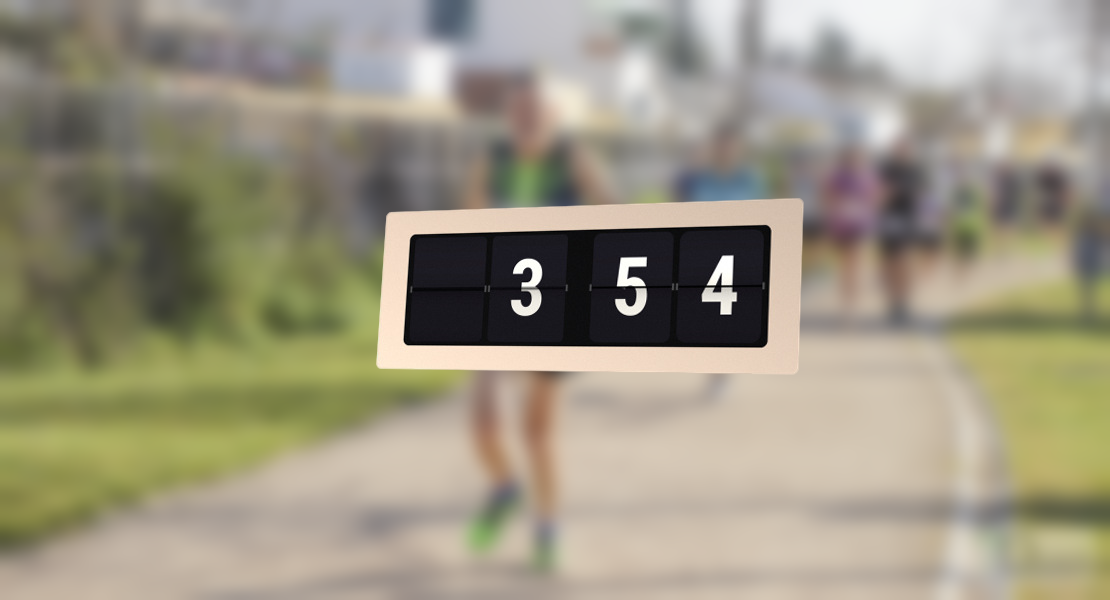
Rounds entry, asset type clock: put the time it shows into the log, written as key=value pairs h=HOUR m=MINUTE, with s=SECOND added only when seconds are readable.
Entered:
h=3 m=54
